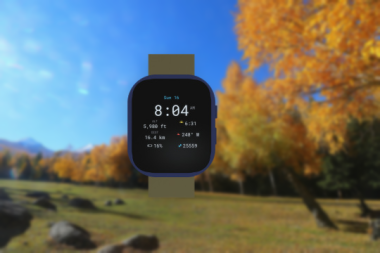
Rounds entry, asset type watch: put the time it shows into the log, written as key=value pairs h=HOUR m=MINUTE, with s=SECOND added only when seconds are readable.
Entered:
h=8 m=4
